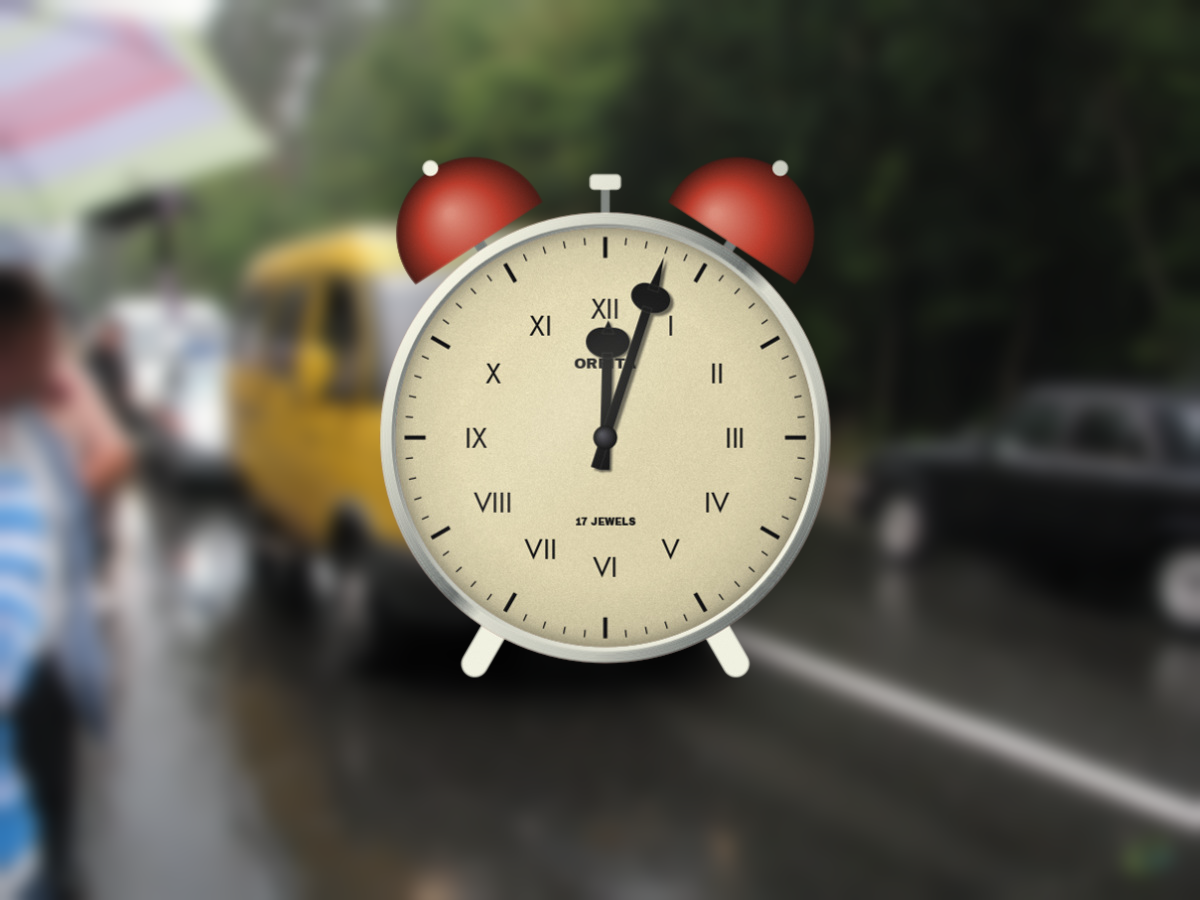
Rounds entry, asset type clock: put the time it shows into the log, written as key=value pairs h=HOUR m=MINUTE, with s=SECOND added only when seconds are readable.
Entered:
h=12 m=3
